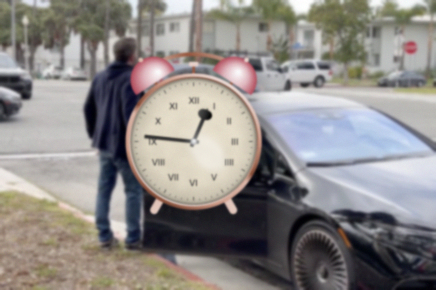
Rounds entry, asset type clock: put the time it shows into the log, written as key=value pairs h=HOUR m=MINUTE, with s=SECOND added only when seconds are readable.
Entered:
h=12 m=46
